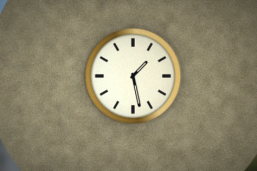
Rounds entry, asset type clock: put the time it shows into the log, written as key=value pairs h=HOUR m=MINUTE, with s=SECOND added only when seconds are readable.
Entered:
h=1 m=28
